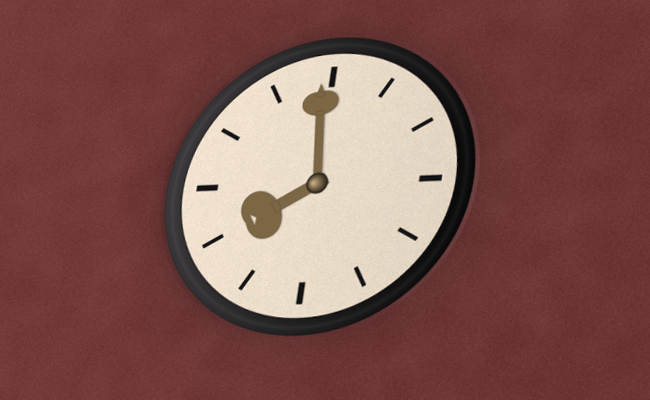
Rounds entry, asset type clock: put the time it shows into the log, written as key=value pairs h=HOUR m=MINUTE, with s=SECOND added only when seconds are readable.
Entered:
h=7 m=59
